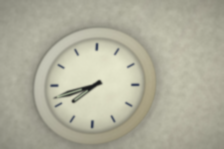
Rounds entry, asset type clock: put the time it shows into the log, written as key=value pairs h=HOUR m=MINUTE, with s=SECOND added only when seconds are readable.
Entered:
h=7 m=42
